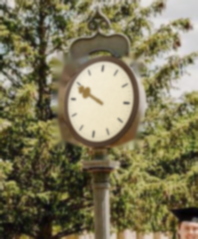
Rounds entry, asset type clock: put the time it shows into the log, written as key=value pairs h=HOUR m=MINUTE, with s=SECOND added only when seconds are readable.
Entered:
h=9 m=49
